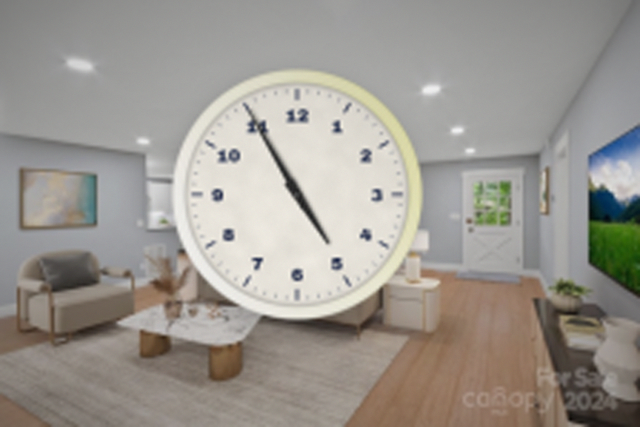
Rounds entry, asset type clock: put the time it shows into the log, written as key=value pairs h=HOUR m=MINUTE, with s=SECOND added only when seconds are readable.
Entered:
h=4 m=55
